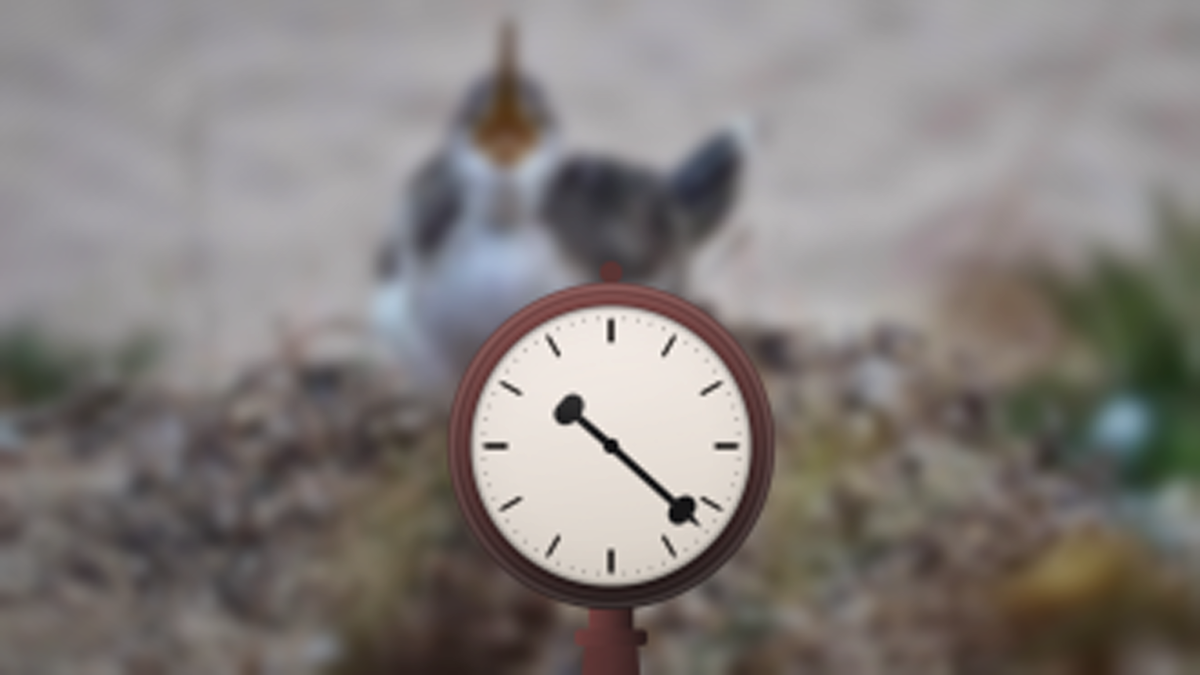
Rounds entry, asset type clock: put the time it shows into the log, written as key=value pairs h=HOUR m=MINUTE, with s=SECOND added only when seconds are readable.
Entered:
h=10 m=22
